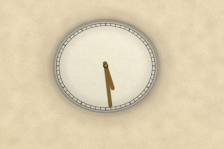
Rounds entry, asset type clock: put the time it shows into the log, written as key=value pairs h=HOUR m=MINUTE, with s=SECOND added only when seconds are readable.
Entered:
h=5 m=29
